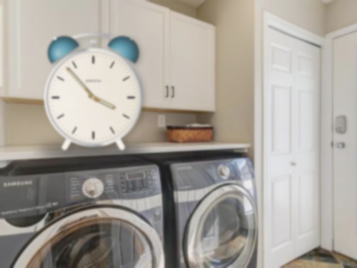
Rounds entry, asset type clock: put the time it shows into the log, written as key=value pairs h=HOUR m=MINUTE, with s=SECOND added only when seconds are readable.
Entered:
h=3 m=53
